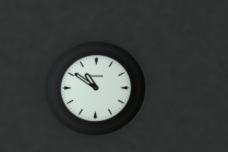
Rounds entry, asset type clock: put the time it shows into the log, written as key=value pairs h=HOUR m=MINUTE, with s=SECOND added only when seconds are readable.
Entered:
h=10 m=51
